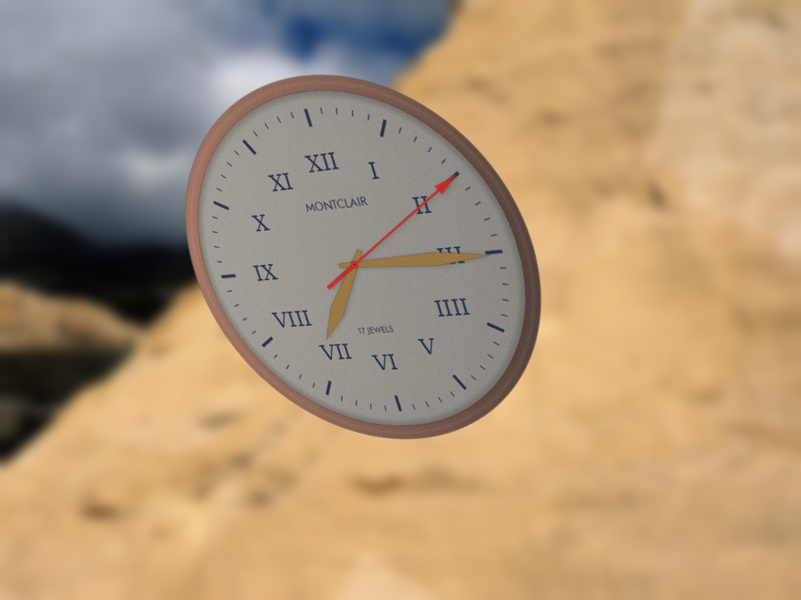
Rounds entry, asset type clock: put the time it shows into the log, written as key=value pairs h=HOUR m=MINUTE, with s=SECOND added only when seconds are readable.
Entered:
h=7 m=15 s=10
